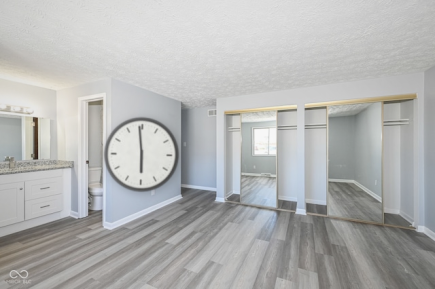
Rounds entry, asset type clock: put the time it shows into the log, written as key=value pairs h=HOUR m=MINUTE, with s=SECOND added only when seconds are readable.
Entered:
h=5 m=59
